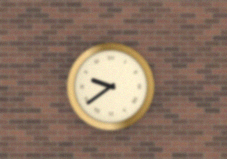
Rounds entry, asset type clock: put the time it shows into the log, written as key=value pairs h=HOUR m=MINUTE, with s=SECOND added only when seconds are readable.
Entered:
h=9 m=39
